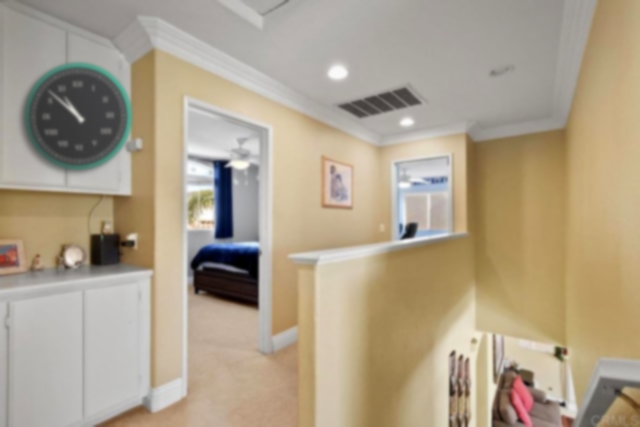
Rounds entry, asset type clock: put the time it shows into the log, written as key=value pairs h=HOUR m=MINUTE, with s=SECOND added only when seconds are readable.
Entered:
h=10 m=52
